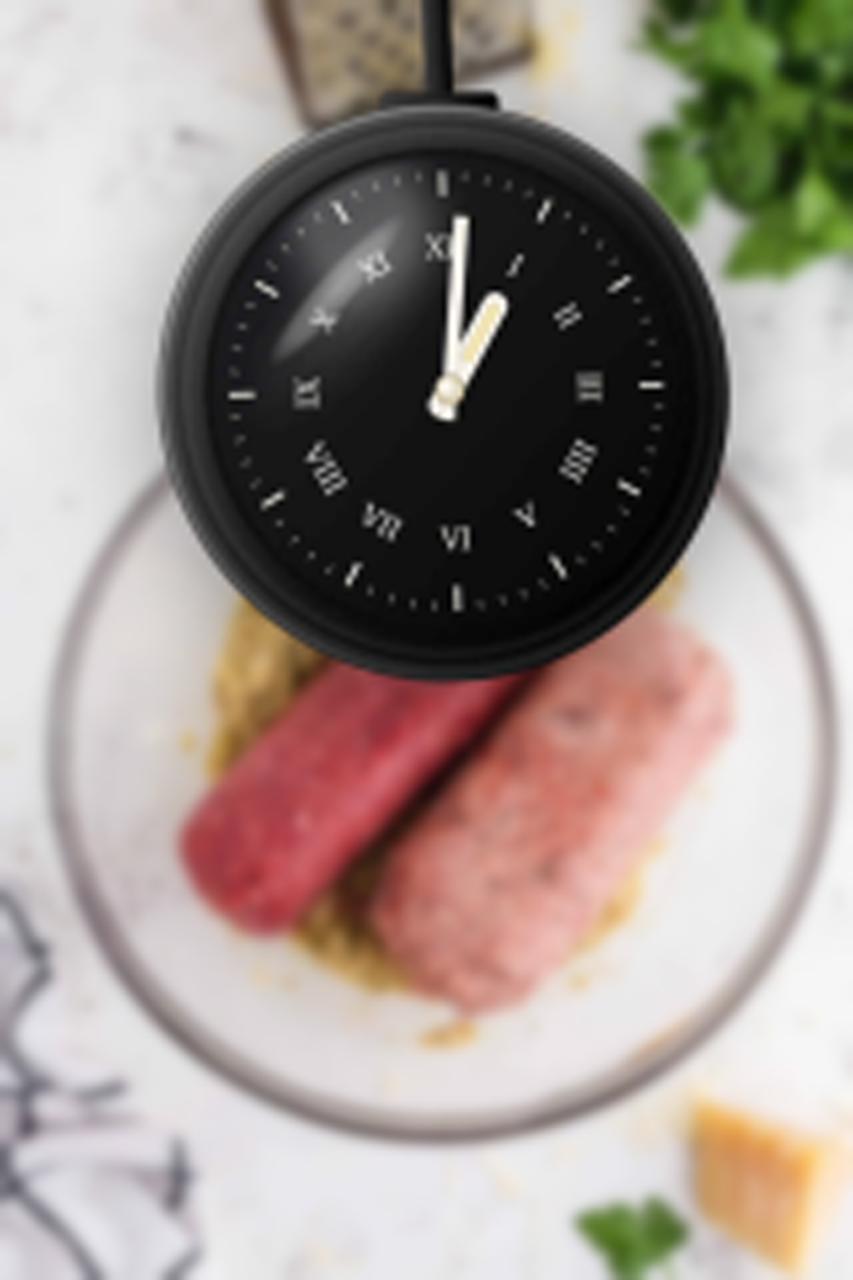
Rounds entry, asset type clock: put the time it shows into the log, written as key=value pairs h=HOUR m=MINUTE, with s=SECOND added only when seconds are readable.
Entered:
h=1 m=1
